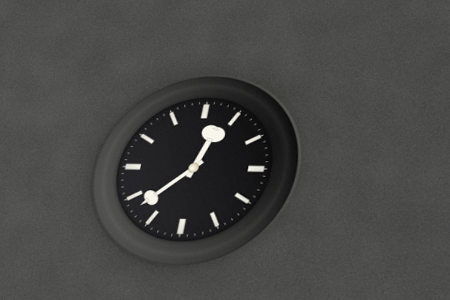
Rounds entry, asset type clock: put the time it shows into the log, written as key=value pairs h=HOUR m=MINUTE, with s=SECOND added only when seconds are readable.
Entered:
h=12 m=38
